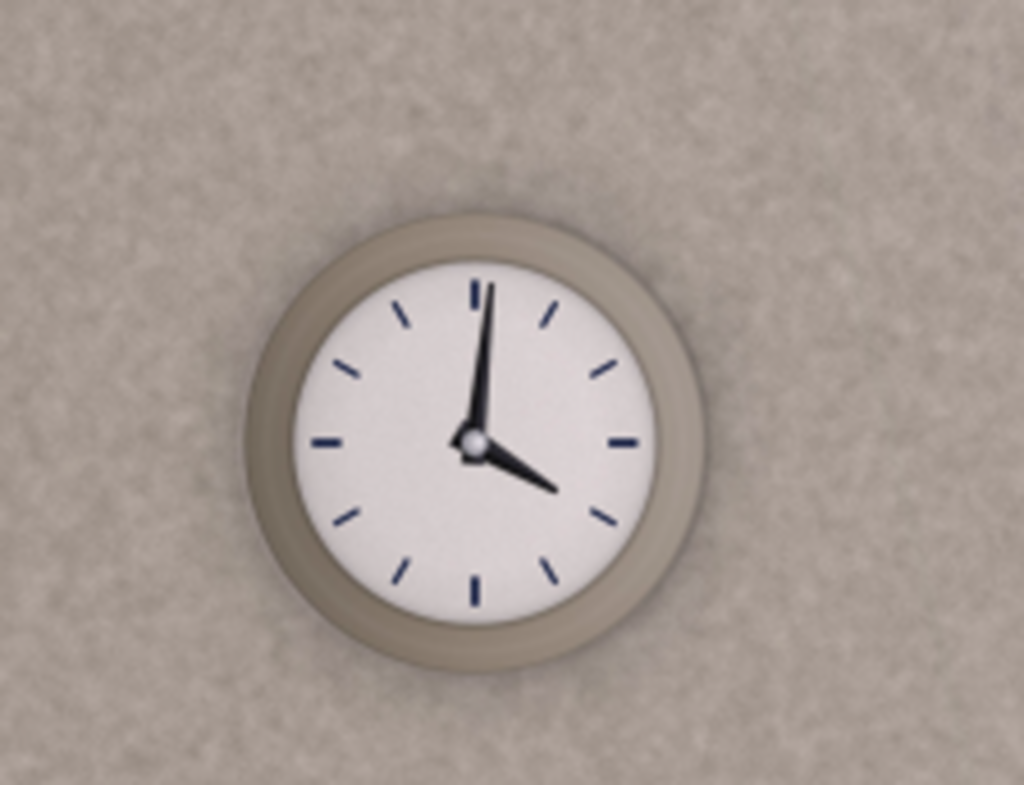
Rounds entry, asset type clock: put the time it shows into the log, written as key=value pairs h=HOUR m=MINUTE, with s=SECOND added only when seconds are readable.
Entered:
h=4 m=1
